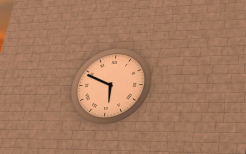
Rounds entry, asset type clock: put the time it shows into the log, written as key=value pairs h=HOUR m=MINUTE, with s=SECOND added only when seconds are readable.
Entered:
h=5 m=49
